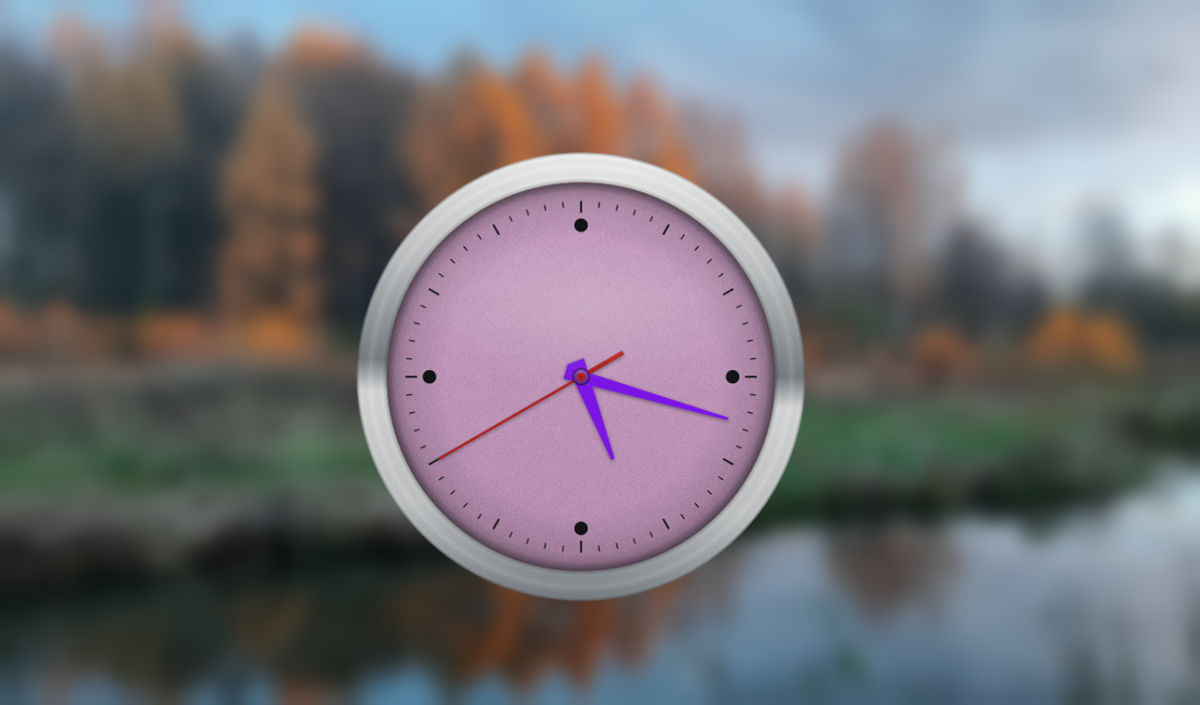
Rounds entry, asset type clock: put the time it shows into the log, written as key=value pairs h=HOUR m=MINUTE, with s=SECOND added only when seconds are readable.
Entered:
h=5 m=17 s=40
